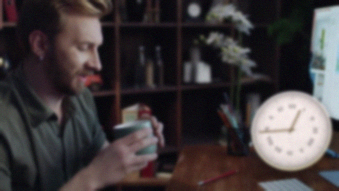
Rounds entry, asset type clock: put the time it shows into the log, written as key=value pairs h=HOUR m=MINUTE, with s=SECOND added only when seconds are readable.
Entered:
h=12 m=44
